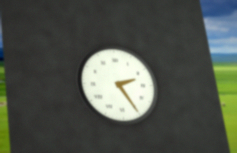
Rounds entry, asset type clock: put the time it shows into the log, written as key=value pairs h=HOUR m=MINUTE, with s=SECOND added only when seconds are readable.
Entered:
h=2 m=25
